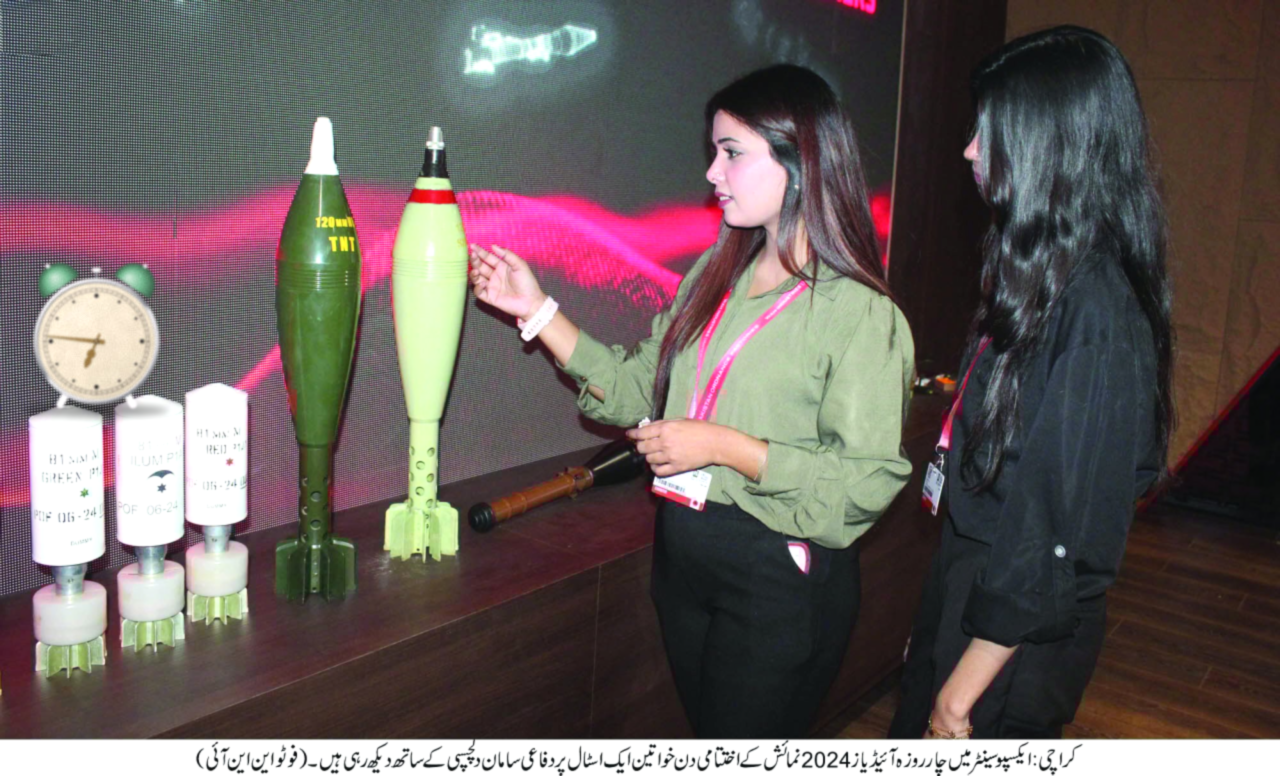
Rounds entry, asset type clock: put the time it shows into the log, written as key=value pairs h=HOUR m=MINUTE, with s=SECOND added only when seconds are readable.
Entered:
h=6 m=46
